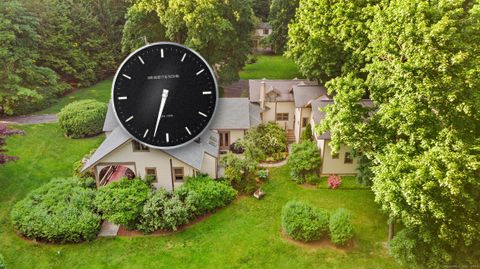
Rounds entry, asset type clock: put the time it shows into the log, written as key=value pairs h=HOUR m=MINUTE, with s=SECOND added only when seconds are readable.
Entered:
h=6 m=33
